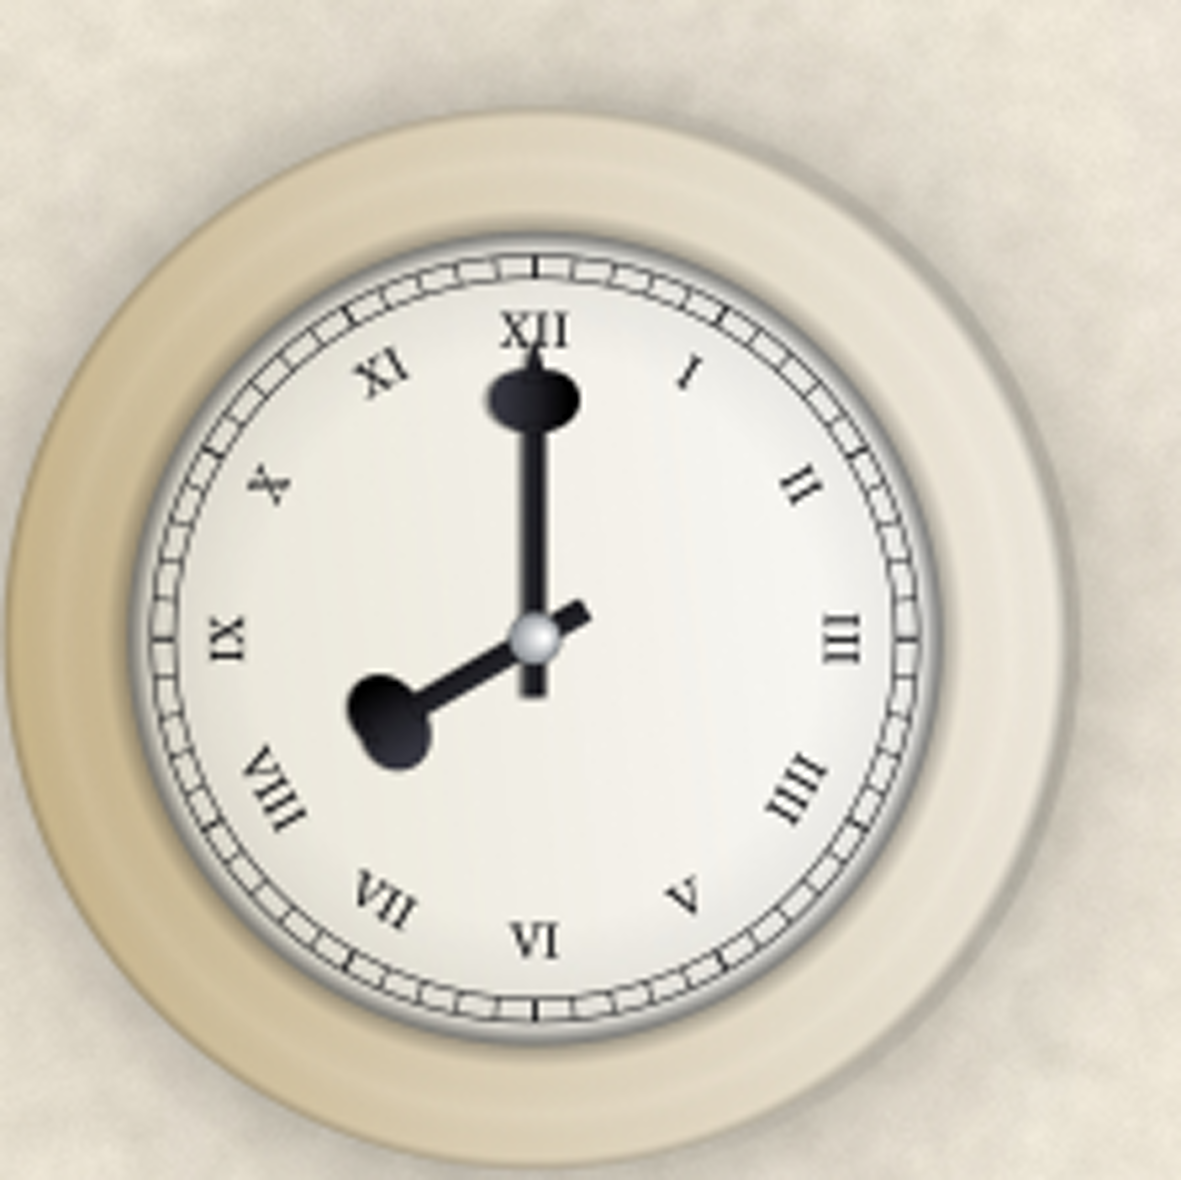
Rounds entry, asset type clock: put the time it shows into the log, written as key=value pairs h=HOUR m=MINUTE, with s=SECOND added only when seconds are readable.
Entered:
h=8 m=0
